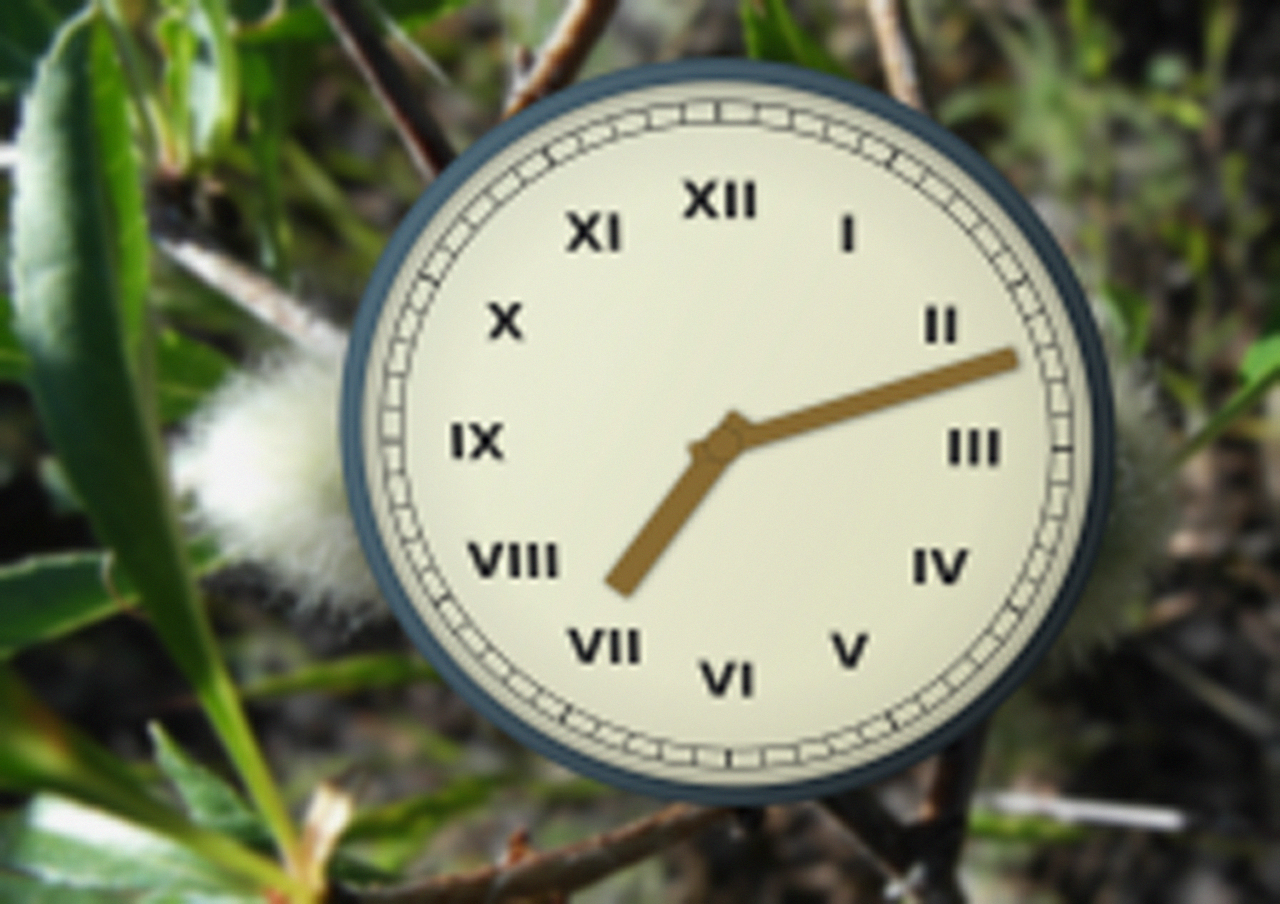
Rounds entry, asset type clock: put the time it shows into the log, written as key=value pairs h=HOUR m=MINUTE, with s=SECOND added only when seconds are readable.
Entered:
h=7 m=12
